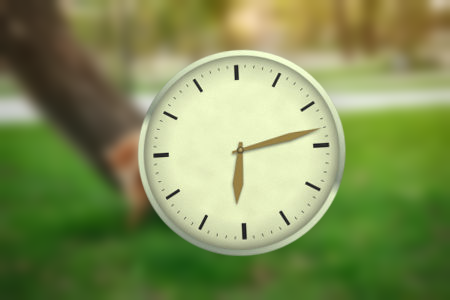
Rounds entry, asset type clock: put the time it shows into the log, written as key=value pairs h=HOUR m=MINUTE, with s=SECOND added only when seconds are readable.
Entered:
h=6 m=13
